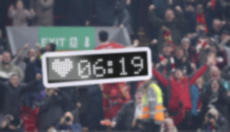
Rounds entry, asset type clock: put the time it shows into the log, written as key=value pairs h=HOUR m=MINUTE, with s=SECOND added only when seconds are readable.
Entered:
h=6 m=19
